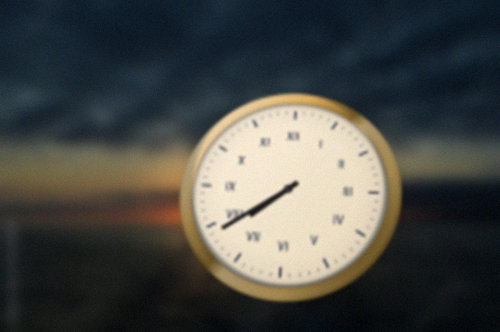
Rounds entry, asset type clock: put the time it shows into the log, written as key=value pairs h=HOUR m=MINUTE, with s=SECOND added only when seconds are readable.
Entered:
h=7 m=39
